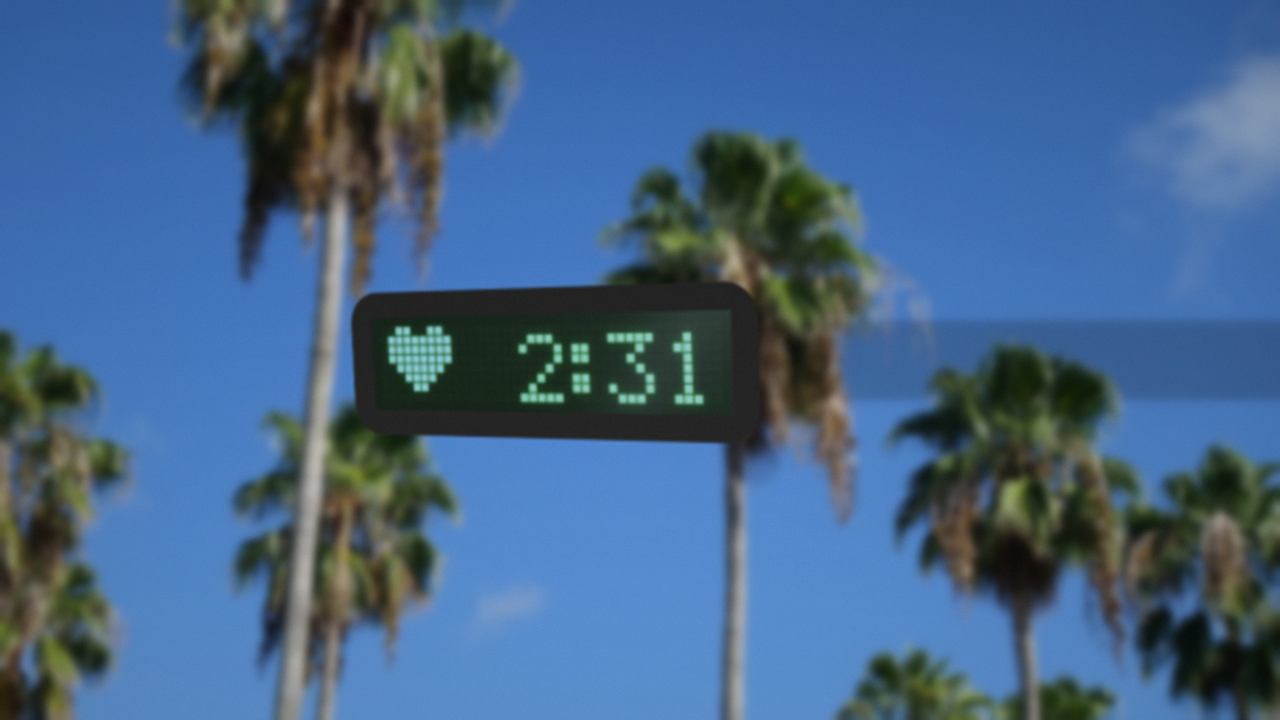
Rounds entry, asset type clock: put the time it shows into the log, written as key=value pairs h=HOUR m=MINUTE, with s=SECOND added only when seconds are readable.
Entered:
h=2 m=31
